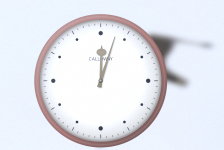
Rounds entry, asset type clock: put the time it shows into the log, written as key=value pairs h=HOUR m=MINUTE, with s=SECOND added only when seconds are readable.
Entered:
h=12 m=3
